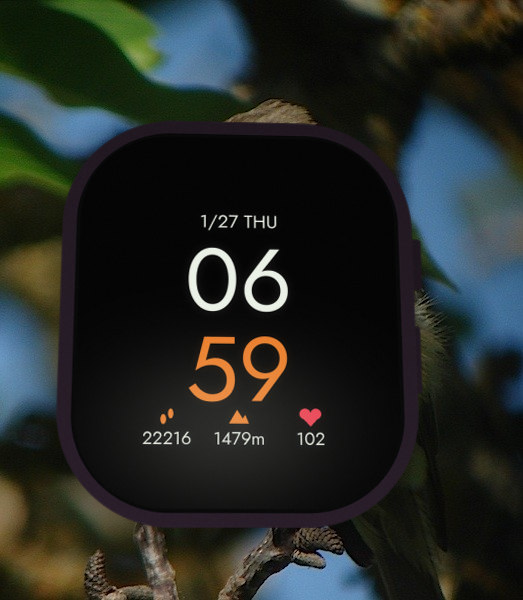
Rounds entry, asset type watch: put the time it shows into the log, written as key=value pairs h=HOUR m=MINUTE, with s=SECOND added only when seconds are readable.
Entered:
h=6 m=59
